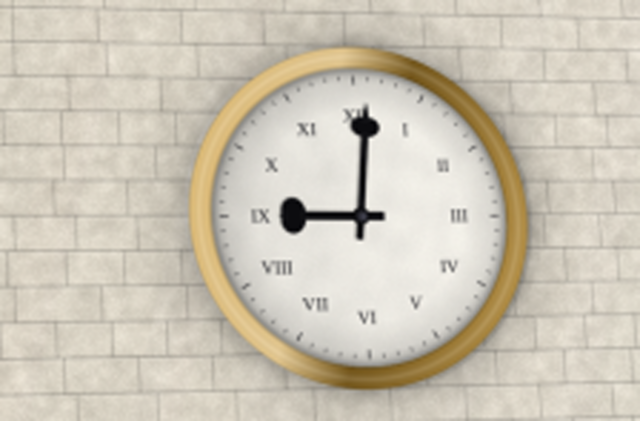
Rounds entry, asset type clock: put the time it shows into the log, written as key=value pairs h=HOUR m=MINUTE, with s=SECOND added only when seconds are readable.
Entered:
h=9 m=1
